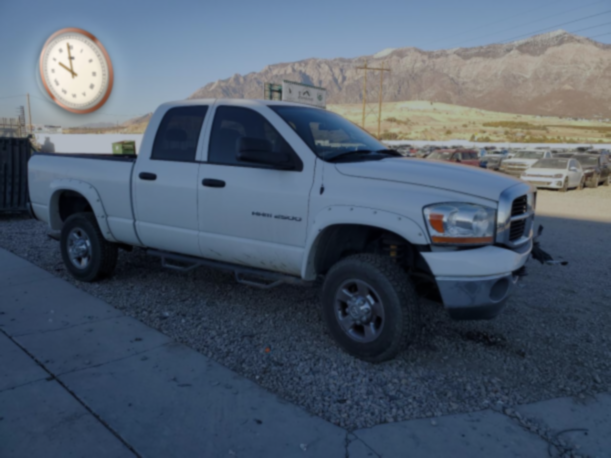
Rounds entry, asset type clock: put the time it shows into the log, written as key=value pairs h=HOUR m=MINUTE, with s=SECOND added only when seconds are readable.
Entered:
h=9 m=59
